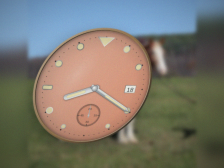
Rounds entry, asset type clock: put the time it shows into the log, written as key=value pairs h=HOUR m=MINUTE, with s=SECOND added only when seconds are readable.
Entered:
h=8 m=20
